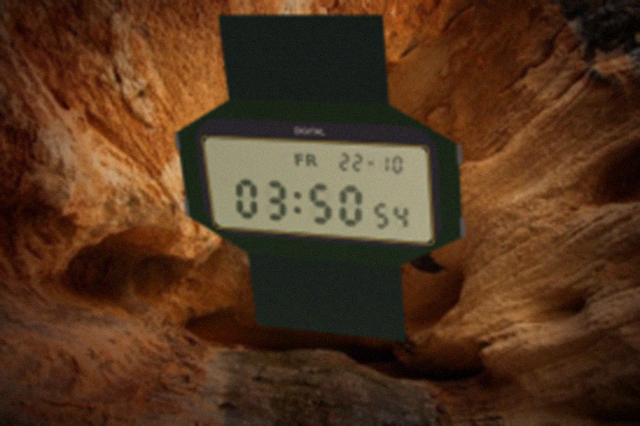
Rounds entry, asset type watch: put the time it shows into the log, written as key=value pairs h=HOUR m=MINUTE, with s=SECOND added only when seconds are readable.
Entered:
h=3 m=50 s=54
